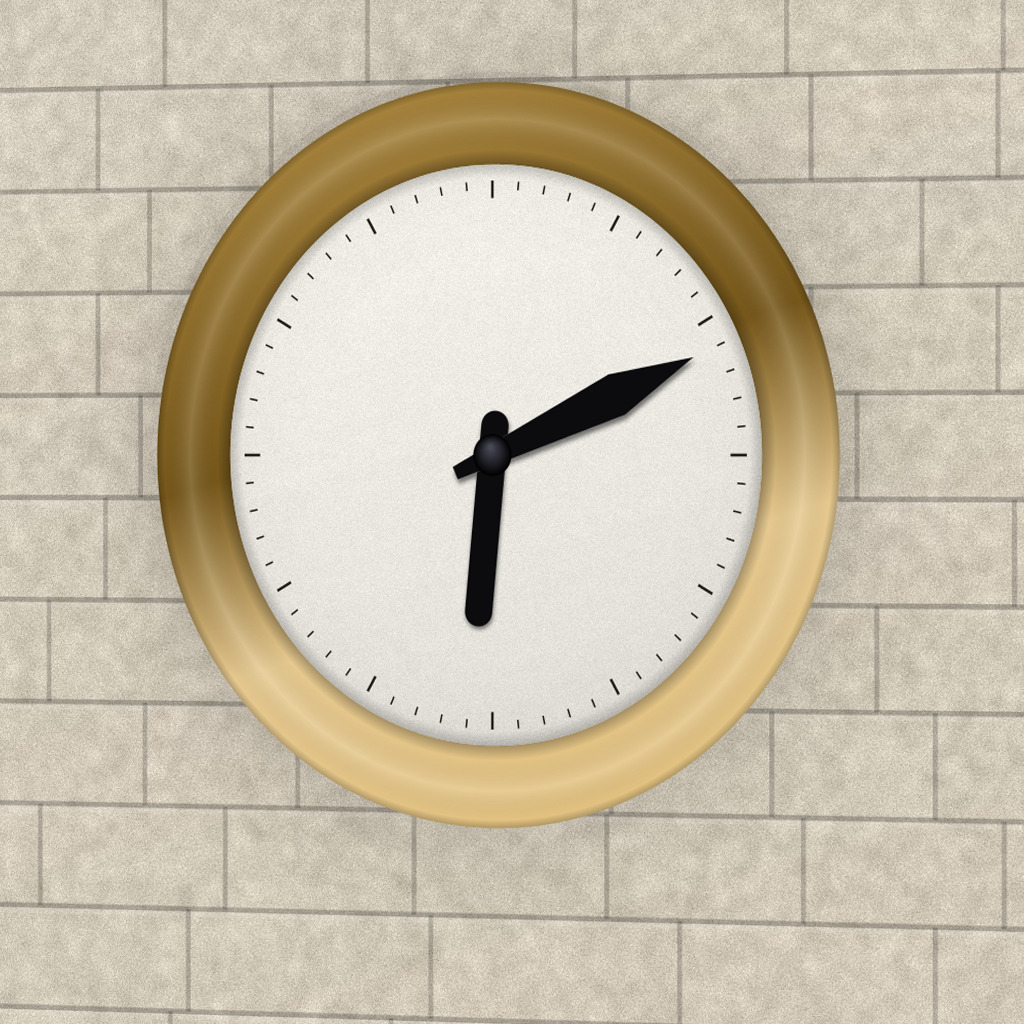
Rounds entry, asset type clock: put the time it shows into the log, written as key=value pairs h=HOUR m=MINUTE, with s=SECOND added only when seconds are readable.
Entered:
h=6 m=11
